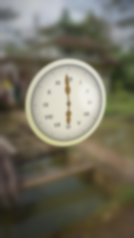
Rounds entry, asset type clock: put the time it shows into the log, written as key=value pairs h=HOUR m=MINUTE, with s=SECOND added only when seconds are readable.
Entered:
h=5 m=59
